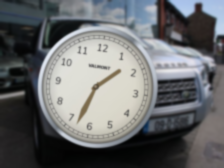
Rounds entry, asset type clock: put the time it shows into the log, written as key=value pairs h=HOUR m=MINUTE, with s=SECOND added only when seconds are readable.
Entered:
h=1 m=33
